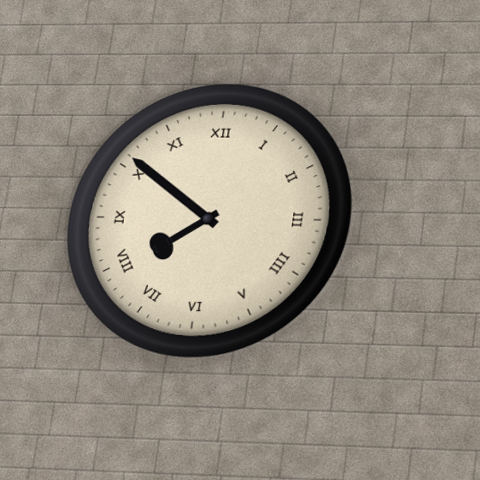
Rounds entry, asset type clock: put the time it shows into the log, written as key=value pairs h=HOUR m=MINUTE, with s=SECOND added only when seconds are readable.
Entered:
h=7 m=51
